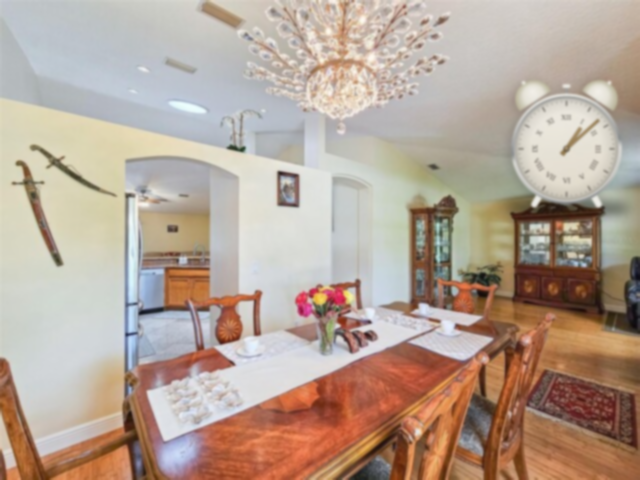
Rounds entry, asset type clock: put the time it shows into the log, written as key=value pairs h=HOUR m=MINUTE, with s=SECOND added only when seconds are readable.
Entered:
h=1 m=8
